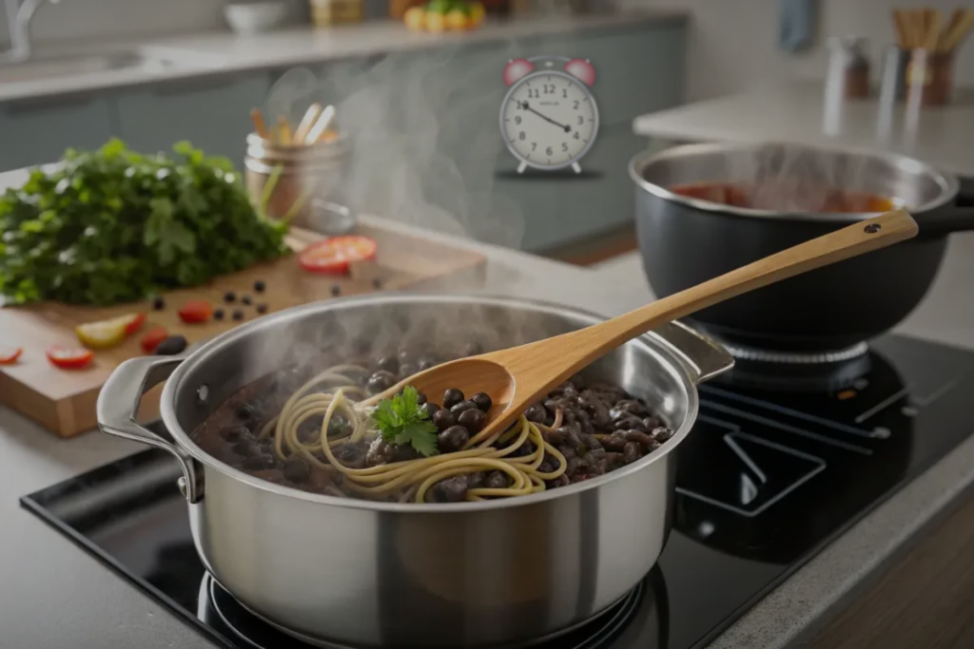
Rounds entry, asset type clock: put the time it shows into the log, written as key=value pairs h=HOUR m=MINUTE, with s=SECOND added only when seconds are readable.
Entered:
h=3 m=50
